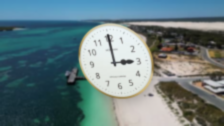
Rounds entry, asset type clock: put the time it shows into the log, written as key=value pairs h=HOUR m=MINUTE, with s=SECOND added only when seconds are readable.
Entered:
h=3 m=0
